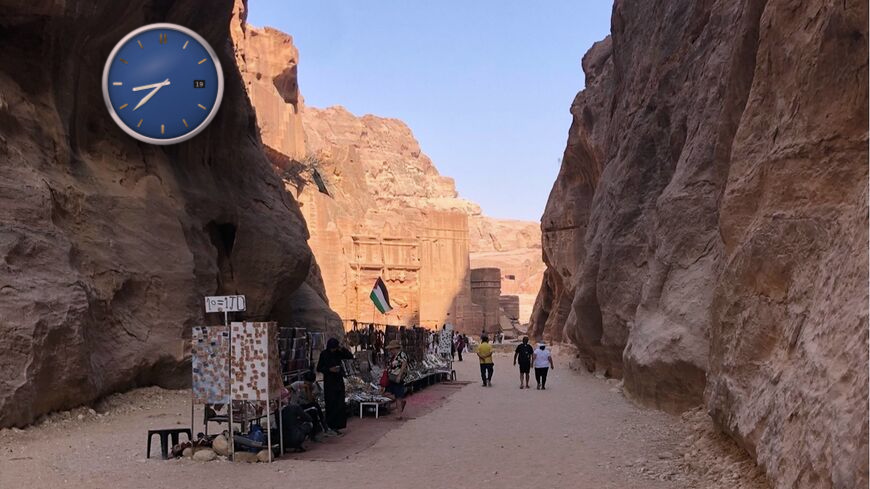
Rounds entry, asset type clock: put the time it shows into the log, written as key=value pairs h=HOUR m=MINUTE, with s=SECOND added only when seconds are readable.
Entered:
h=8 m=38
